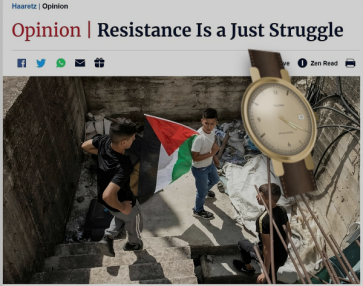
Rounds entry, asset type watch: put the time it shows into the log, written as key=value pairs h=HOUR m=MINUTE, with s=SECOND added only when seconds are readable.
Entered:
h=4 m=20
